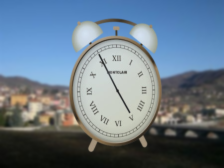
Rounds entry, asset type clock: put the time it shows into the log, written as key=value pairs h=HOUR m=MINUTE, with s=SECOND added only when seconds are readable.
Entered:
h=4 m=55
